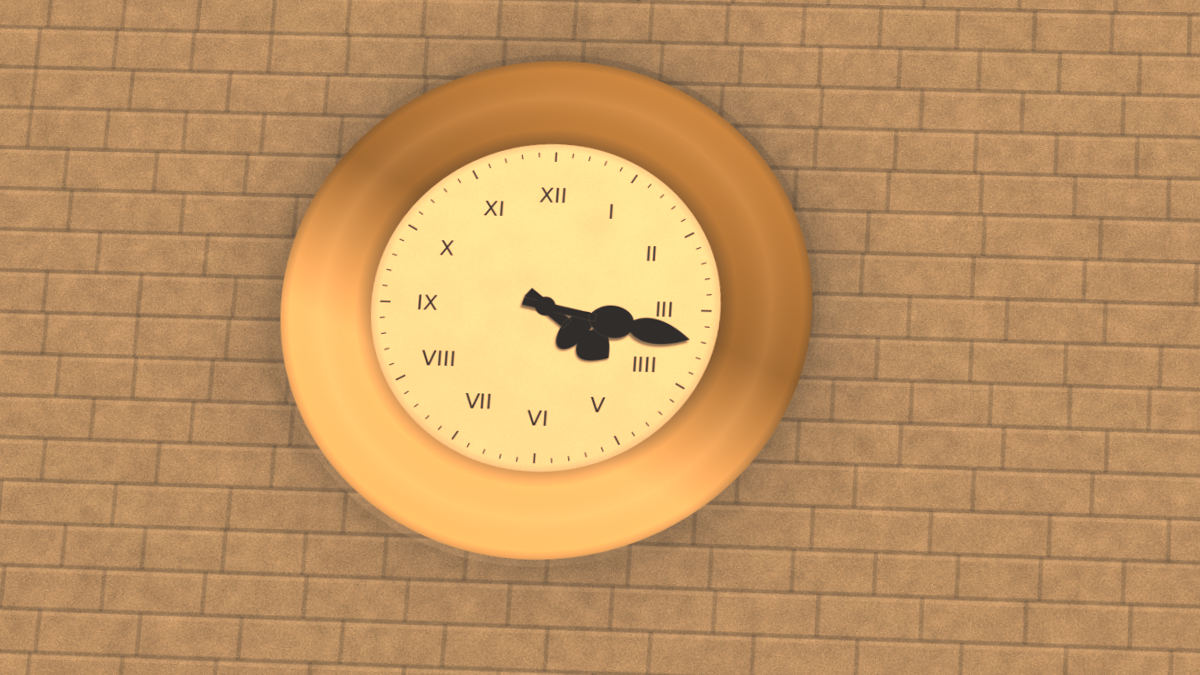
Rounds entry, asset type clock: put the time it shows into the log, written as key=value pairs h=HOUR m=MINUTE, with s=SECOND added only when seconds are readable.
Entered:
h=4 m=17
